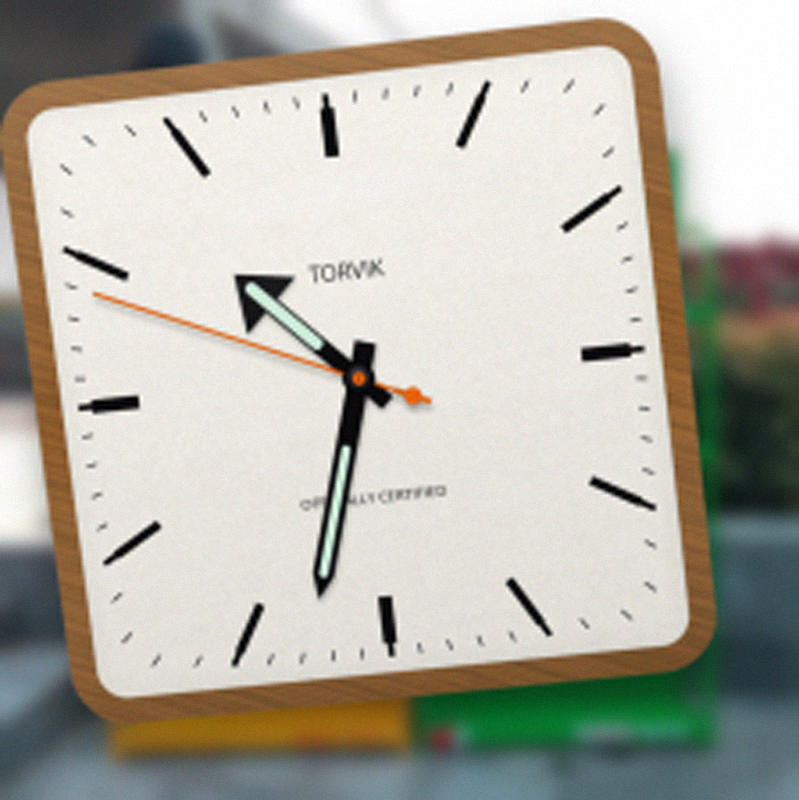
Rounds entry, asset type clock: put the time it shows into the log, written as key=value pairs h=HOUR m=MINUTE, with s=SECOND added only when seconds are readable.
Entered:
h=10 m=32 s=49
